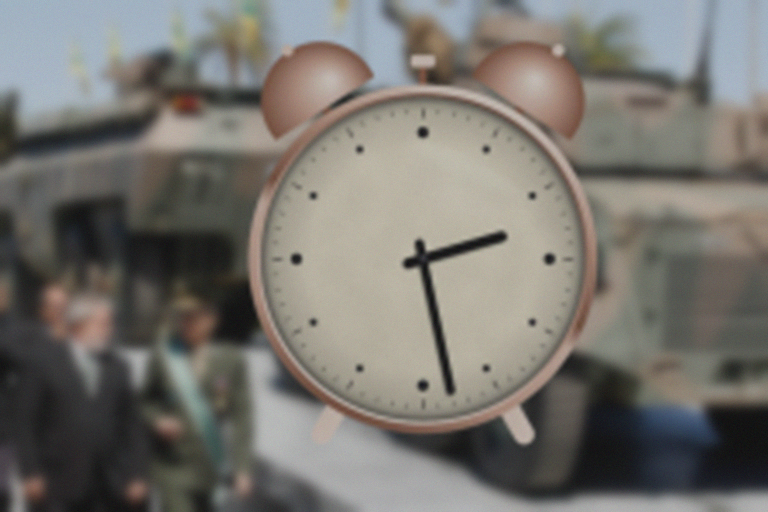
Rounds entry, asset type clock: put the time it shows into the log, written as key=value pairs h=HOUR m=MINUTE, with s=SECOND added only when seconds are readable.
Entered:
h=2 m=28
